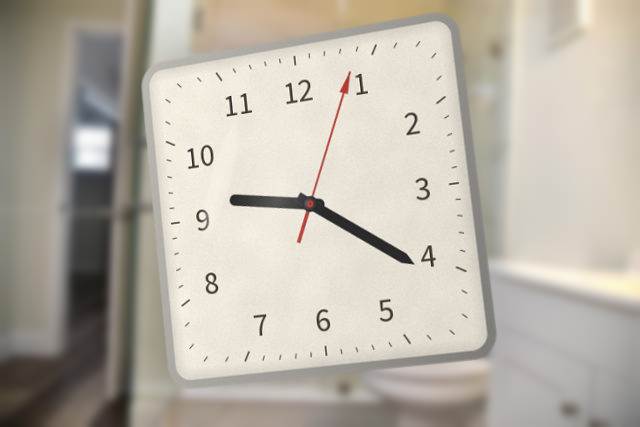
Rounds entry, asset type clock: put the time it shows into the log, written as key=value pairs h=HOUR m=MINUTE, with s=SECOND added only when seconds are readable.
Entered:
h=9 m=21 s=4
